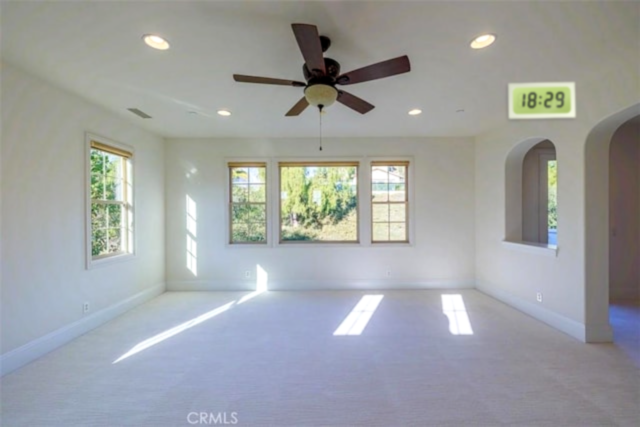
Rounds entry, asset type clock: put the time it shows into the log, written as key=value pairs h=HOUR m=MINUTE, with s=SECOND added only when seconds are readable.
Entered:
h=18 m=29
